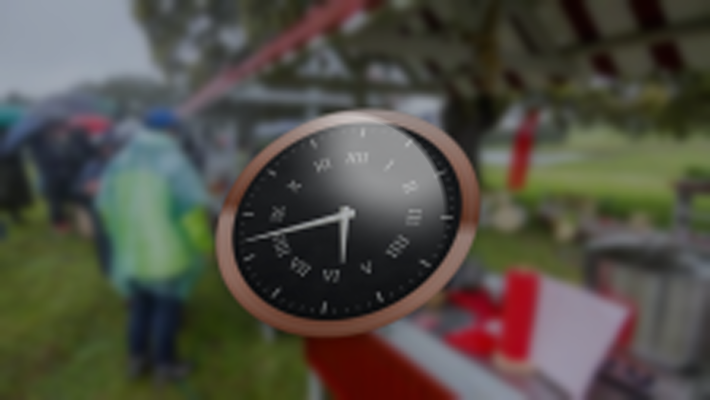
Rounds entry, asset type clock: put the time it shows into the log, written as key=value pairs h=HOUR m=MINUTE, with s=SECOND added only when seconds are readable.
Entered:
h=5 m=42
